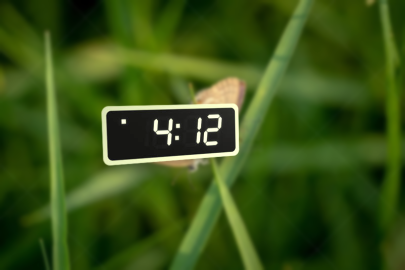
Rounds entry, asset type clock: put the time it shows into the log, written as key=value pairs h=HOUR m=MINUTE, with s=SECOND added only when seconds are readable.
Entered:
h=4 m=12
